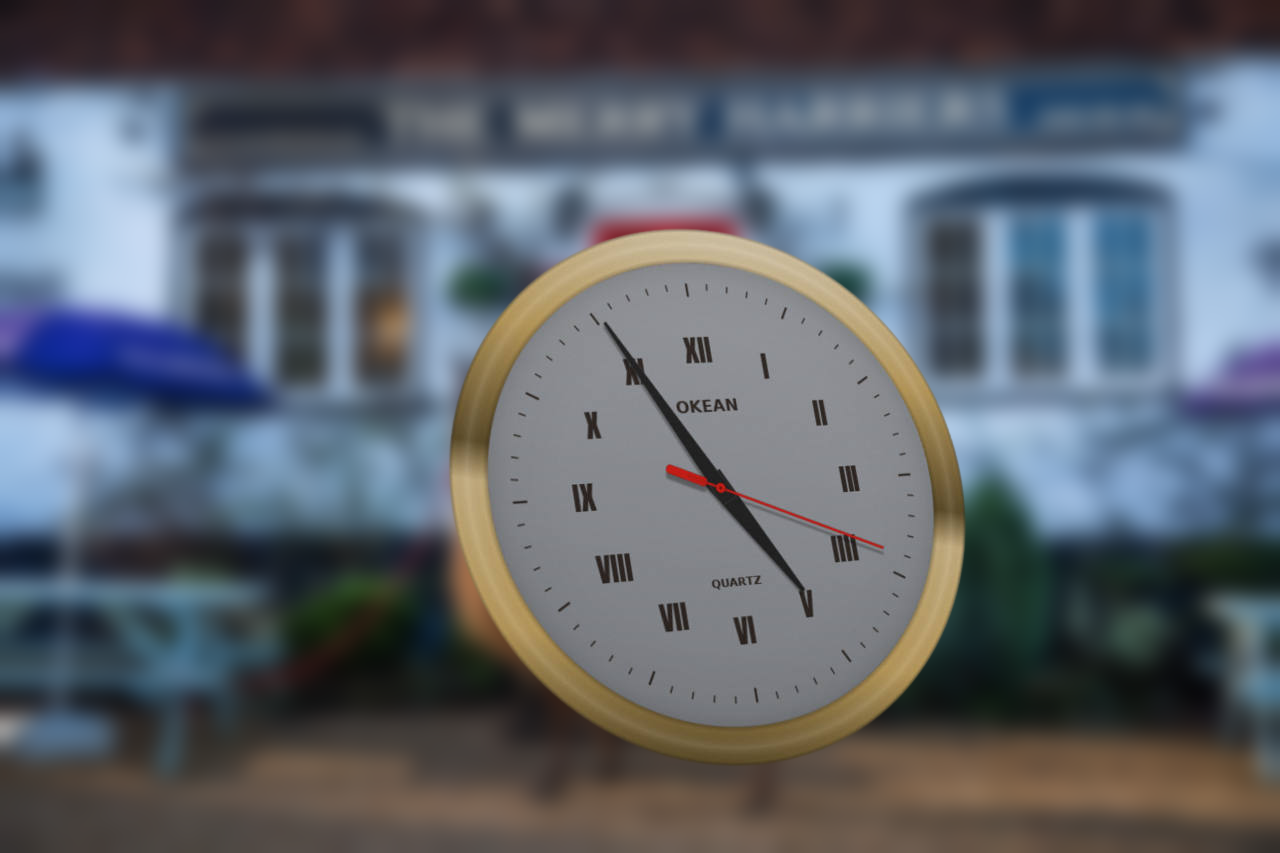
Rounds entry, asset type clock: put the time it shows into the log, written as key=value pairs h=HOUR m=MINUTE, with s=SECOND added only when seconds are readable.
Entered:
h=4 m=55 s=19
